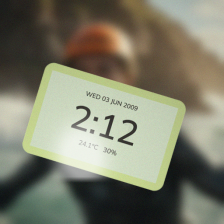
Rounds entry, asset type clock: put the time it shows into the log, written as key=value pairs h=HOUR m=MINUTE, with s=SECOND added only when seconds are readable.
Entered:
h=2 m=12
